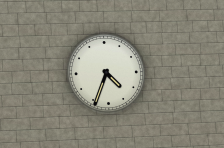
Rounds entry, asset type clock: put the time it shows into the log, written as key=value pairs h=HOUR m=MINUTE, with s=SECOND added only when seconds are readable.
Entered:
h=4 m=34
